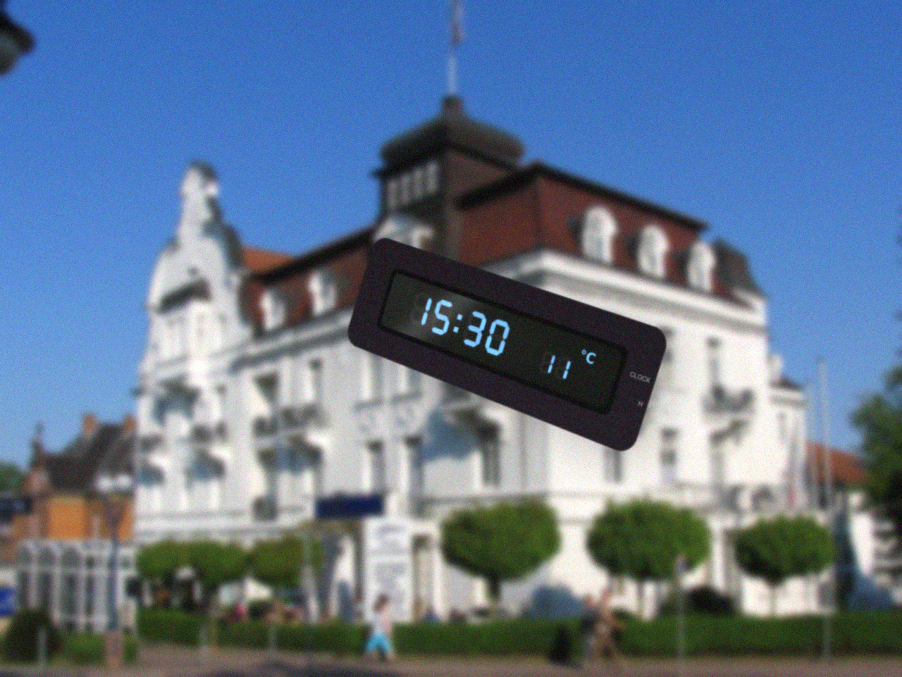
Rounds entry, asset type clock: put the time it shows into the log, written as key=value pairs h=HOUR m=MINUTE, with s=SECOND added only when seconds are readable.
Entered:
h=15 m=30
